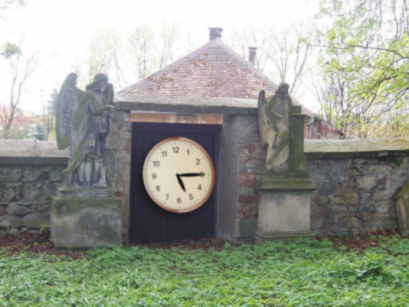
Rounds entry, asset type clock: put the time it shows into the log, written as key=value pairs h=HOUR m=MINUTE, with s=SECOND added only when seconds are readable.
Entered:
h=5 m=15
